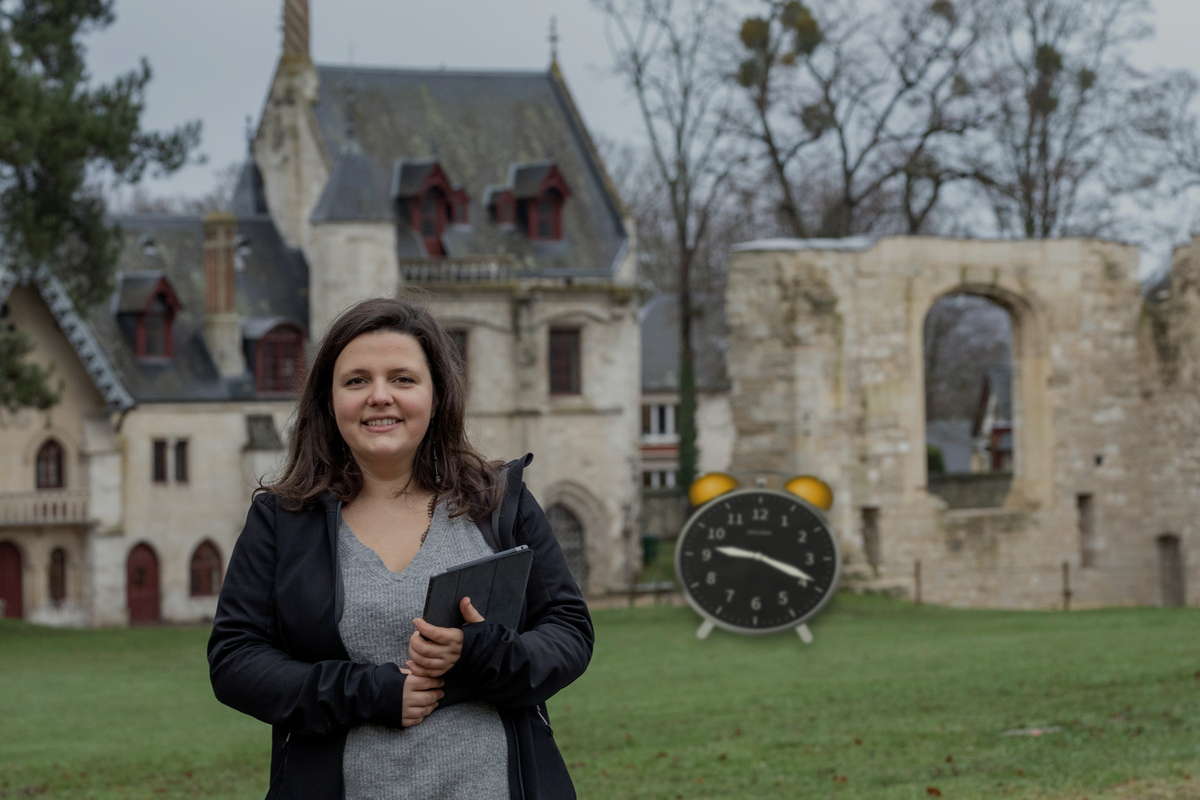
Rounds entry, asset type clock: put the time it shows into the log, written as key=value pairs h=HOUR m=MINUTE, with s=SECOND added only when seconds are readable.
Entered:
h=9 m=19
